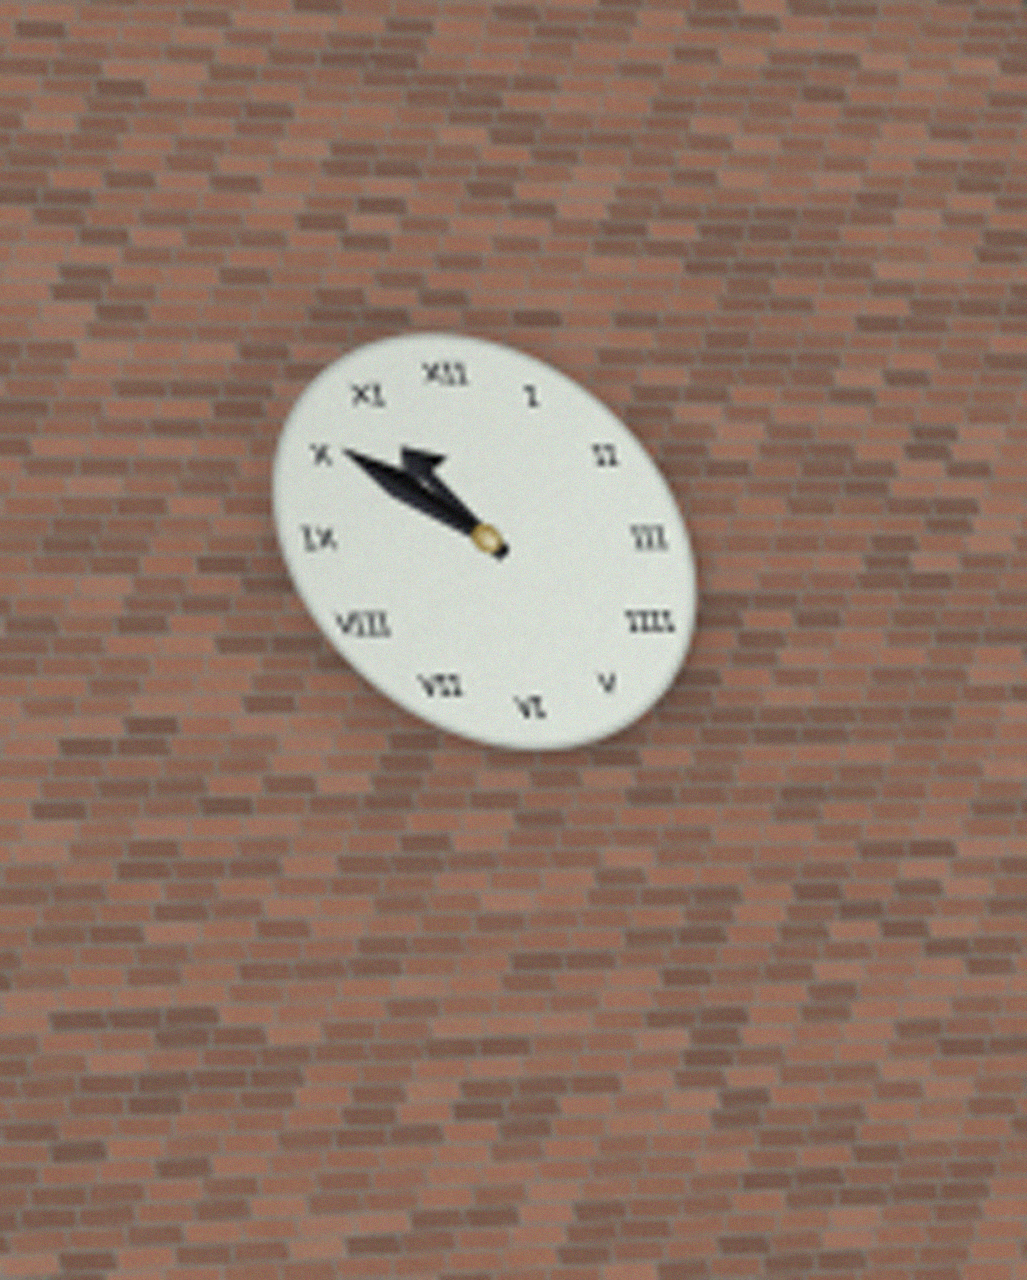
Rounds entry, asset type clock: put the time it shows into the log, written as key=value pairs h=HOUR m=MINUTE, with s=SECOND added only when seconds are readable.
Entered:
h=10 m=51
